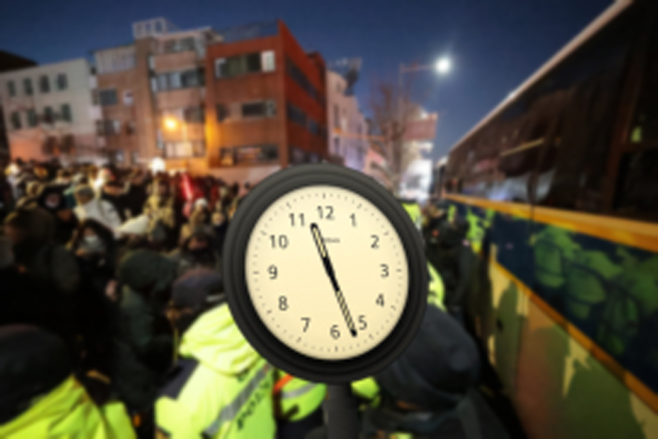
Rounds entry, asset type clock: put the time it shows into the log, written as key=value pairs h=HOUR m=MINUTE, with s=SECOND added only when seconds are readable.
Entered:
h=11 m=27
